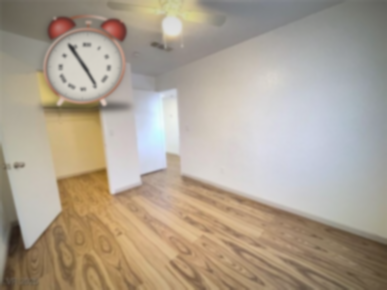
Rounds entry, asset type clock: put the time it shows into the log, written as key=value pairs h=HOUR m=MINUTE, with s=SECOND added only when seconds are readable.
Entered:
h=4 m=54
